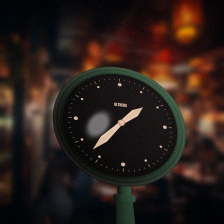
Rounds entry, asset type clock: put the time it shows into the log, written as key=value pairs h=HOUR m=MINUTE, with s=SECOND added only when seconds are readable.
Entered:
h=1 m=37
